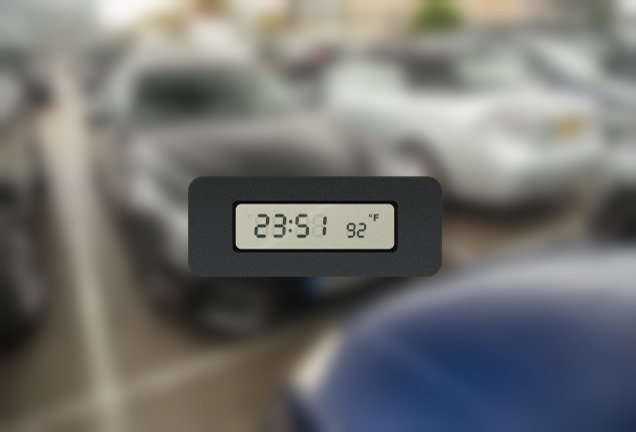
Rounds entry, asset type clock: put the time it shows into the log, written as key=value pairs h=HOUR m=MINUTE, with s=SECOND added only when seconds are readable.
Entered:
h=23 m=51
